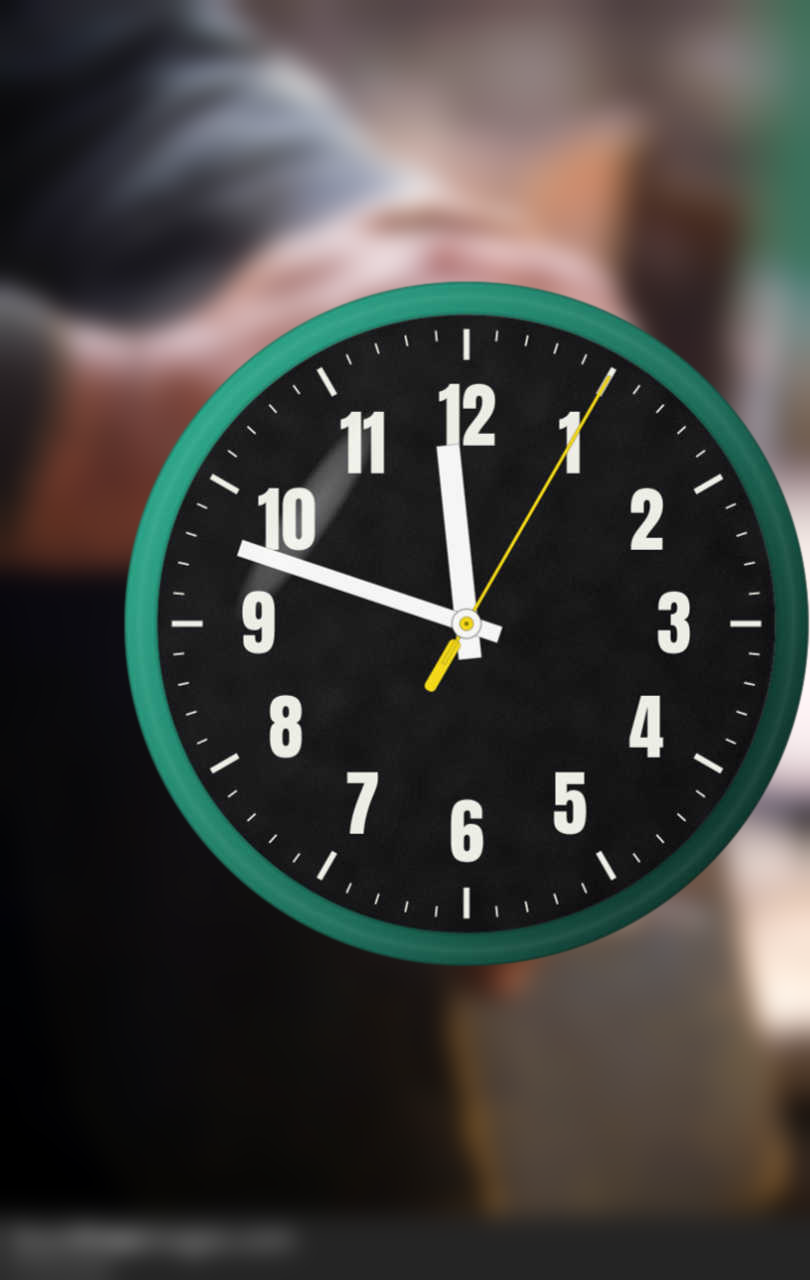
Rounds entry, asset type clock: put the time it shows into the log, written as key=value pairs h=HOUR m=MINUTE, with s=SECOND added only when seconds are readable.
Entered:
h=11 m=48 s=5
